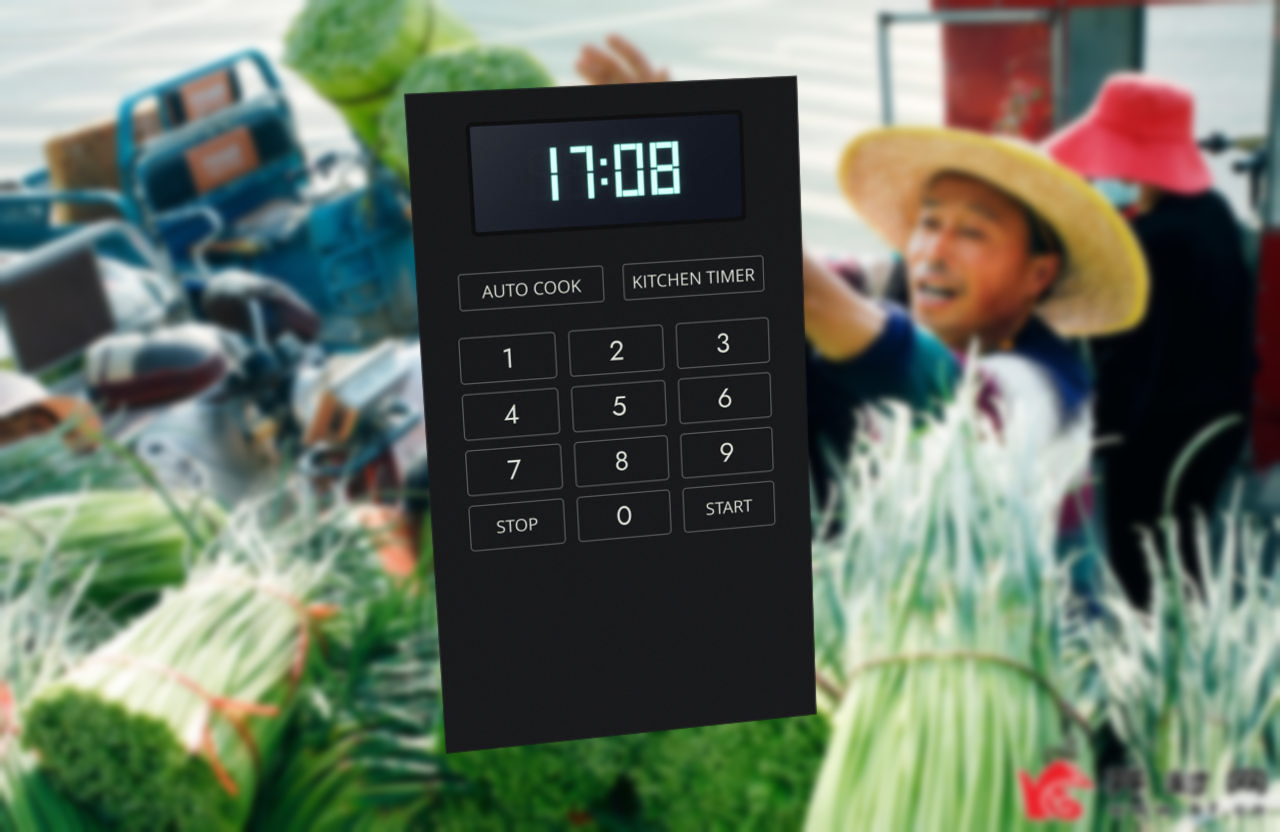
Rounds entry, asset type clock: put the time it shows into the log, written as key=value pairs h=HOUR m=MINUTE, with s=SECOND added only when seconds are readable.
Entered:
h=17 m=8
